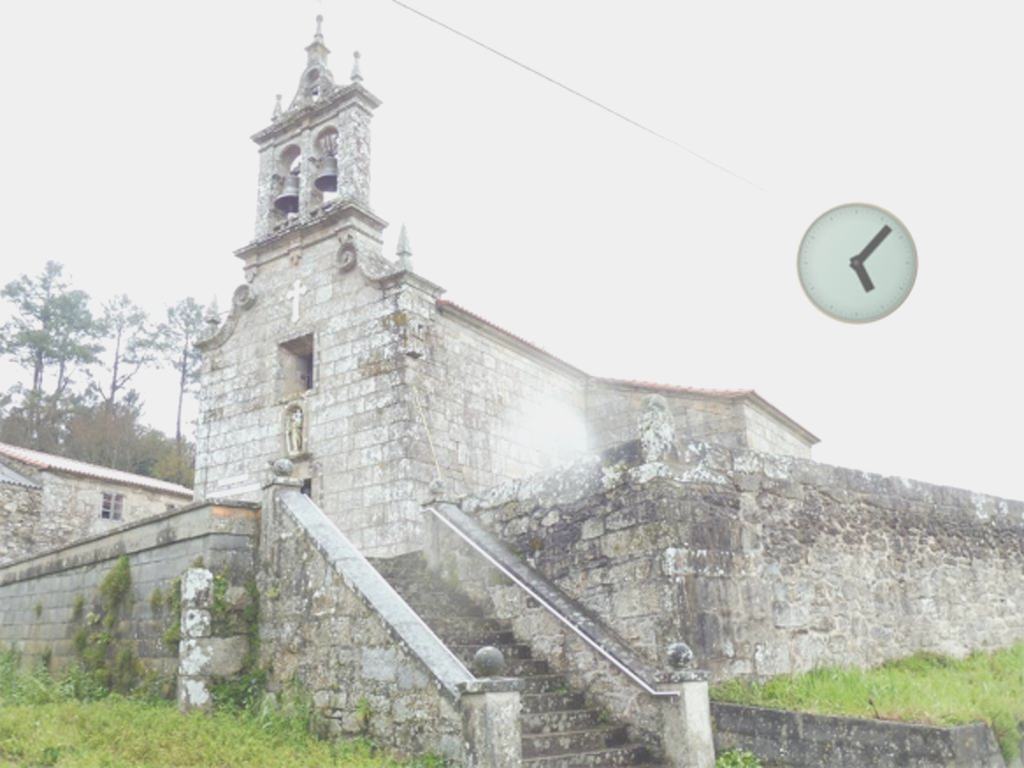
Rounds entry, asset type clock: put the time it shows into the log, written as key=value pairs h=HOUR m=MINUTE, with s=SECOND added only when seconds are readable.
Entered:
h=5 m=7
